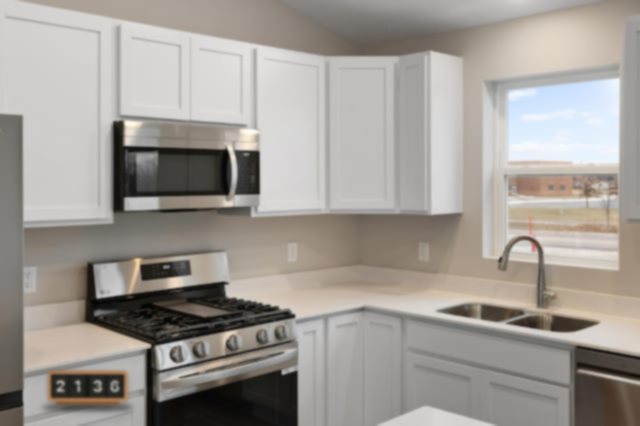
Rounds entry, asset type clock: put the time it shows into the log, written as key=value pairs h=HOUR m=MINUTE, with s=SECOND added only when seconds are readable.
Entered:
h=21 m=36
